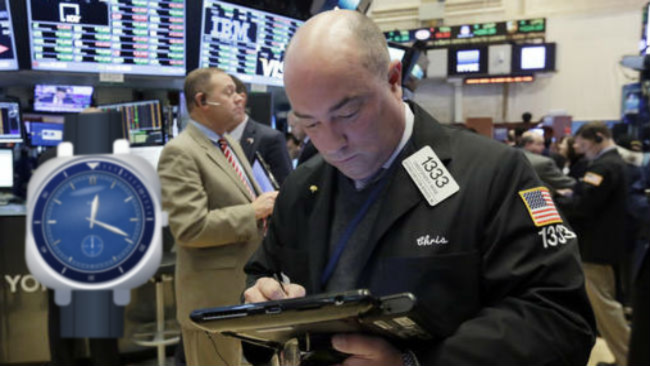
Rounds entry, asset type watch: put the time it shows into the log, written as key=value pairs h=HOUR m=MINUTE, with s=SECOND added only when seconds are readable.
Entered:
h=12 m=19
